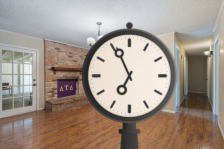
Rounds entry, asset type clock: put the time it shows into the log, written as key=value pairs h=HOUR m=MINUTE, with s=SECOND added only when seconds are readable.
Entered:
h=6 m=56
